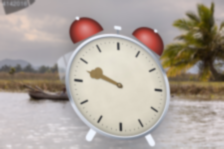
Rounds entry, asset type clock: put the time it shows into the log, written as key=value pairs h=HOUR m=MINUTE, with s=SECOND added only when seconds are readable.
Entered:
h=9 m=48
